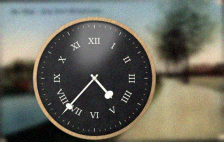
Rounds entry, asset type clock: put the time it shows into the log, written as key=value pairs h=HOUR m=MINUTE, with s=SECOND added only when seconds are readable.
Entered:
h=4 m=37
